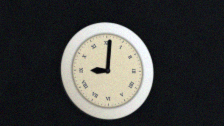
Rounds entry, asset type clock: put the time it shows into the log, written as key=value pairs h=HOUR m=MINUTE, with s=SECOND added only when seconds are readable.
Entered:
h=9 m=1
